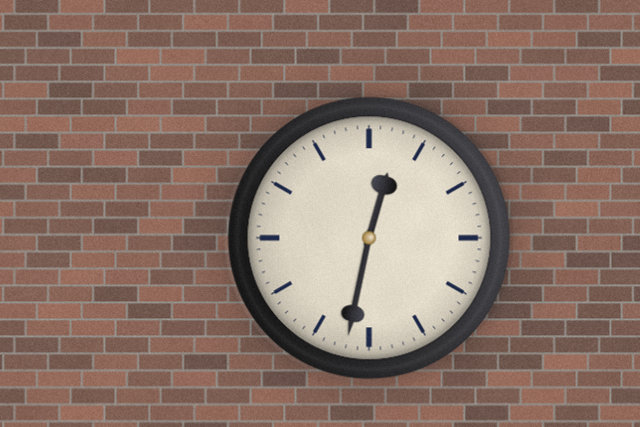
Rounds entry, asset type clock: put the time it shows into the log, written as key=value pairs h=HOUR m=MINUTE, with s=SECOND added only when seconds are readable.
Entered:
h=12 m=32
